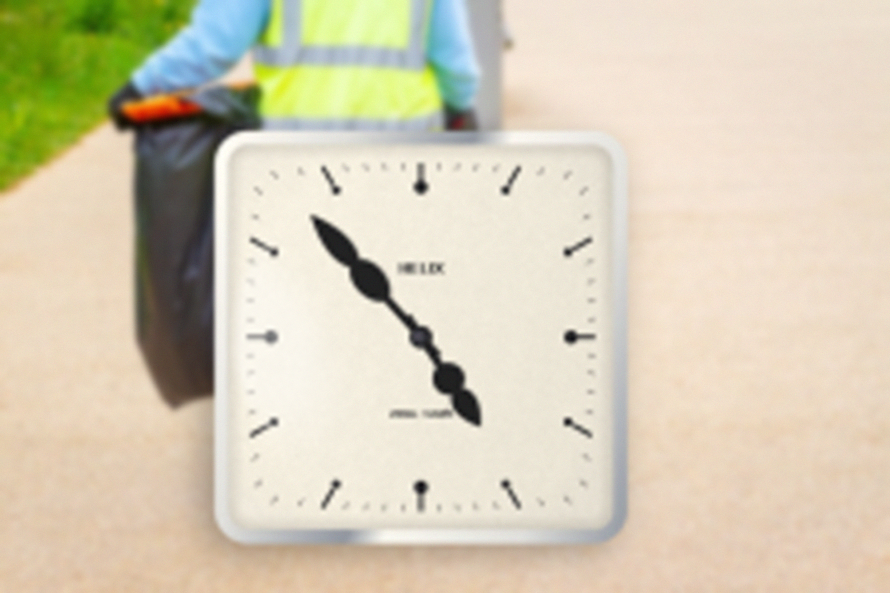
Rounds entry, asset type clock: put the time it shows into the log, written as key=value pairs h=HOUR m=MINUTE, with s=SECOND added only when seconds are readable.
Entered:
h=4 m=53
